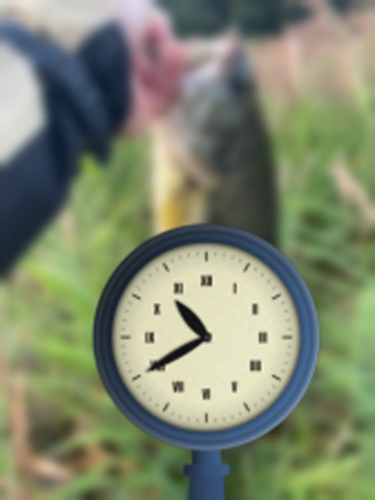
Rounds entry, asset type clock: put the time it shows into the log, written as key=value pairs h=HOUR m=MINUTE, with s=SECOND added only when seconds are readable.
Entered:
h=10 m=40
